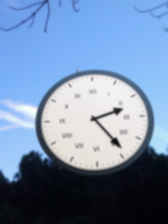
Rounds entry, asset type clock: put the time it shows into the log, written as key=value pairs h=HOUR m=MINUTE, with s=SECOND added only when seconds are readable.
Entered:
h=2 m=24
